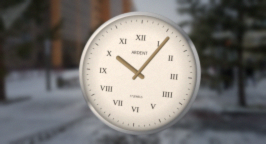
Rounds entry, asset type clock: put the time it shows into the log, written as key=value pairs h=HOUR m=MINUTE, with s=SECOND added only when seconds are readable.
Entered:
h=10 m=6
